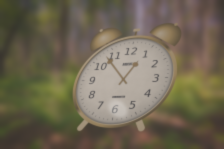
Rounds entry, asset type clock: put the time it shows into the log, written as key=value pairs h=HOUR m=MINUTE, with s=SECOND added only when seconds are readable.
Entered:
h=12 m=53
